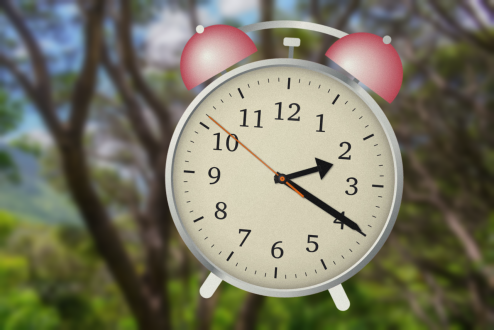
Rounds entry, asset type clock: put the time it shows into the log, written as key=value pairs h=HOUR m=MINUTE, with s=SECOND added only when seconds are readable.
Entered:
h=2 m=19 s=51
